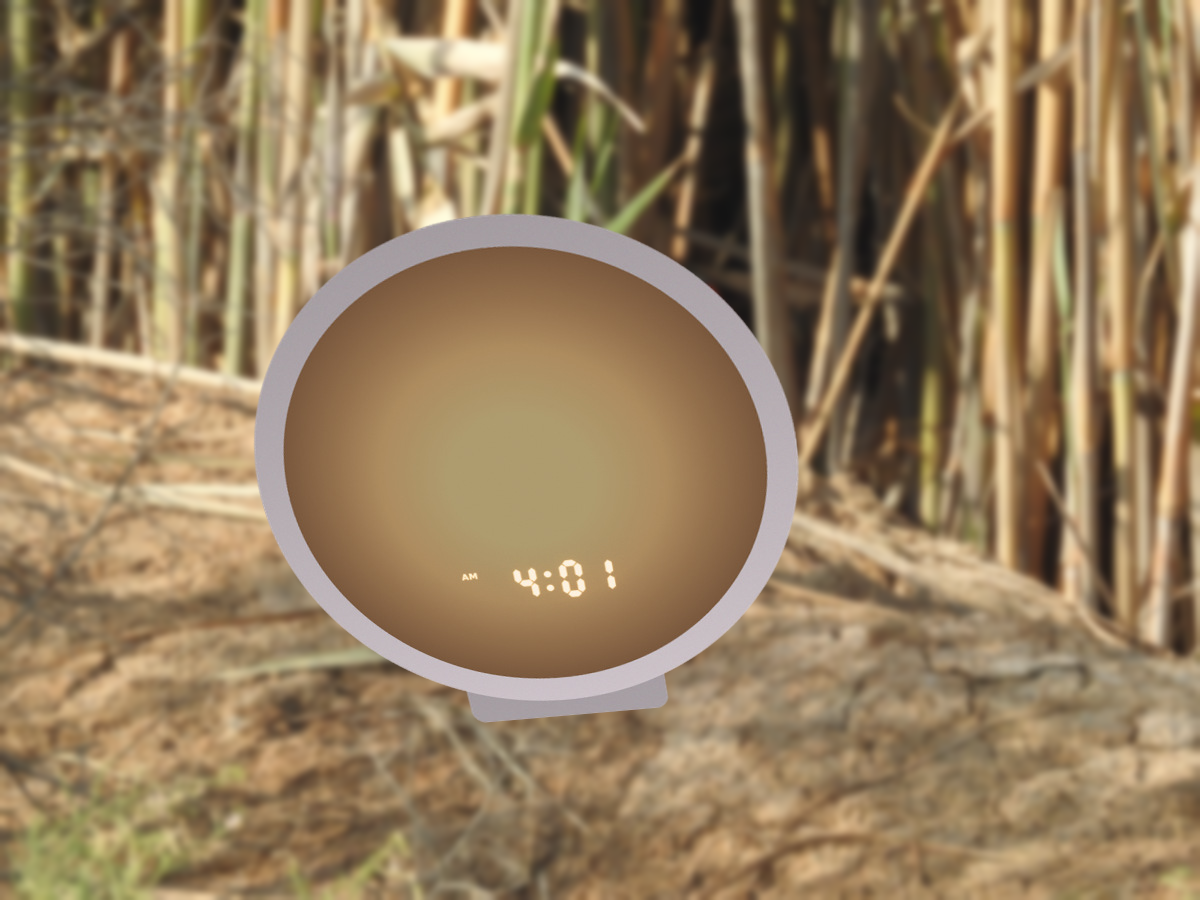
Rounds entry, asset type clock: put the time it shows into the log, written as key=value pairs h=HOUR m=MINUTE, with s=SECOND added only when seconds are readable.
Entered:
h=4 m=1
